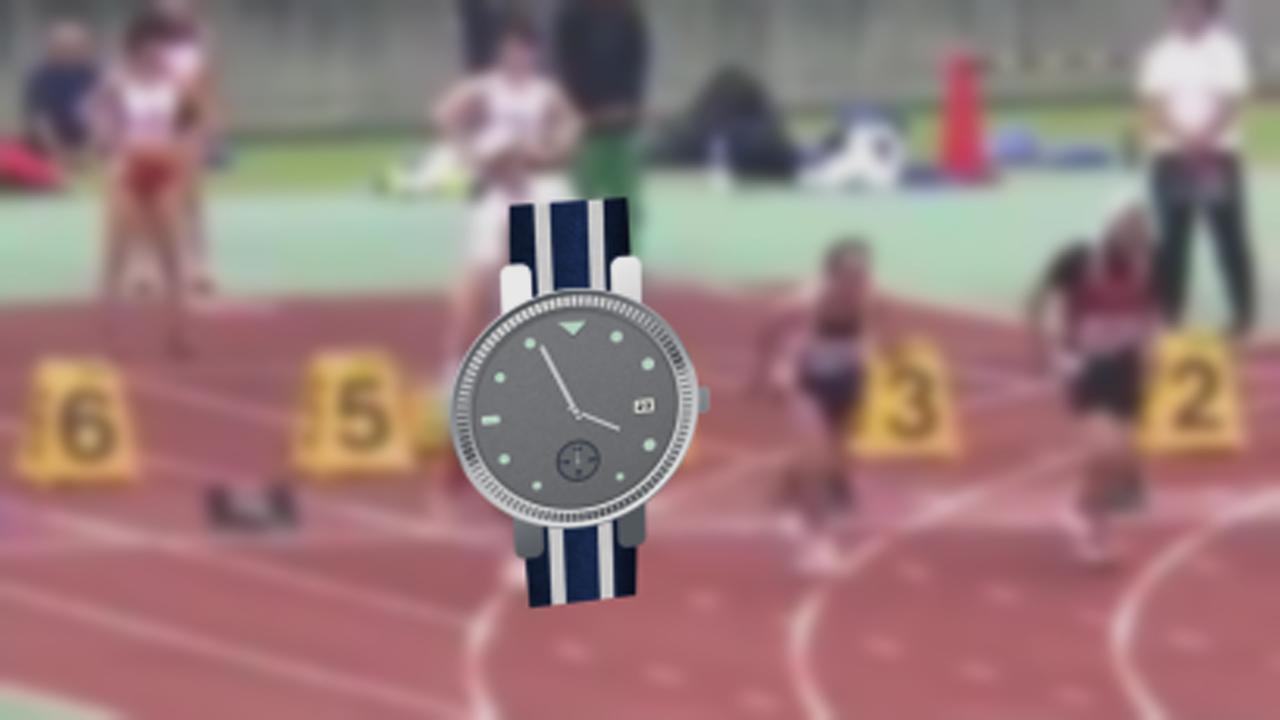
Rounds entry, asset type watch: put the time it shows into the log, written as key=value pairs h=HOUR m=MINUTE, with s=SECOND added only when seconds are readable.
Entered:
h=3 m=56
